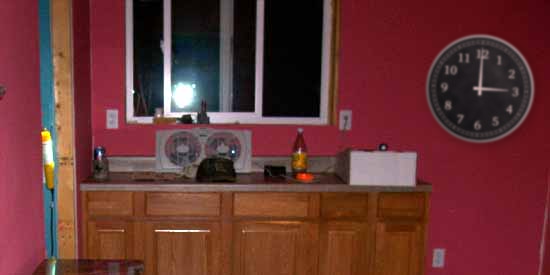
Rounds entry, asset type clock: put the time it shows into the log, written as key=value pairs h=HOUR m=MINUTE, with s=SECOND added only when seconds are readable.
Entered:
h=3 m=0
